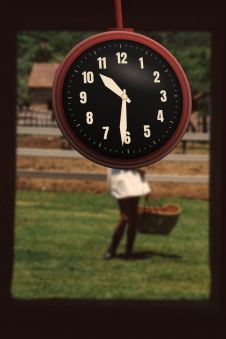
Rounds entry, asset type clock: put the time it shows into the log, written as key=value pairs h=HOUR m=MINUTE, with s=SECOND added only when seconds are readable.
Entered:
h=10 m=31
